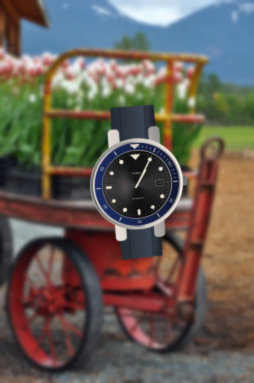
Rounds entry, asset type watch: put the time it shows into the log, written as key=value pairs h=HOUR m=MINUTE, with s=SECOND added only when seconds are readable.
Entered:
h=1 m=5
